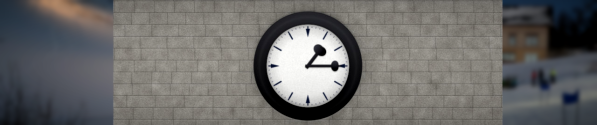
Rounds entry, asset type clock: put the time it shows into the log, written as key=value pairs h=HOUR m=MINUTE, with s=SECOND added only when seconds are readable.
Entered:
h=1 m=15
